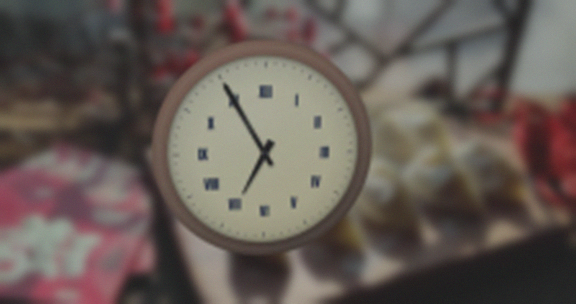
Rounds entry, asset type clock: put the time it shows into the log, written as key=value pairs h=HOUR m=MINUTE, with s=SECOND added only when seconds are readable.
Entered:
h=6 m=55
